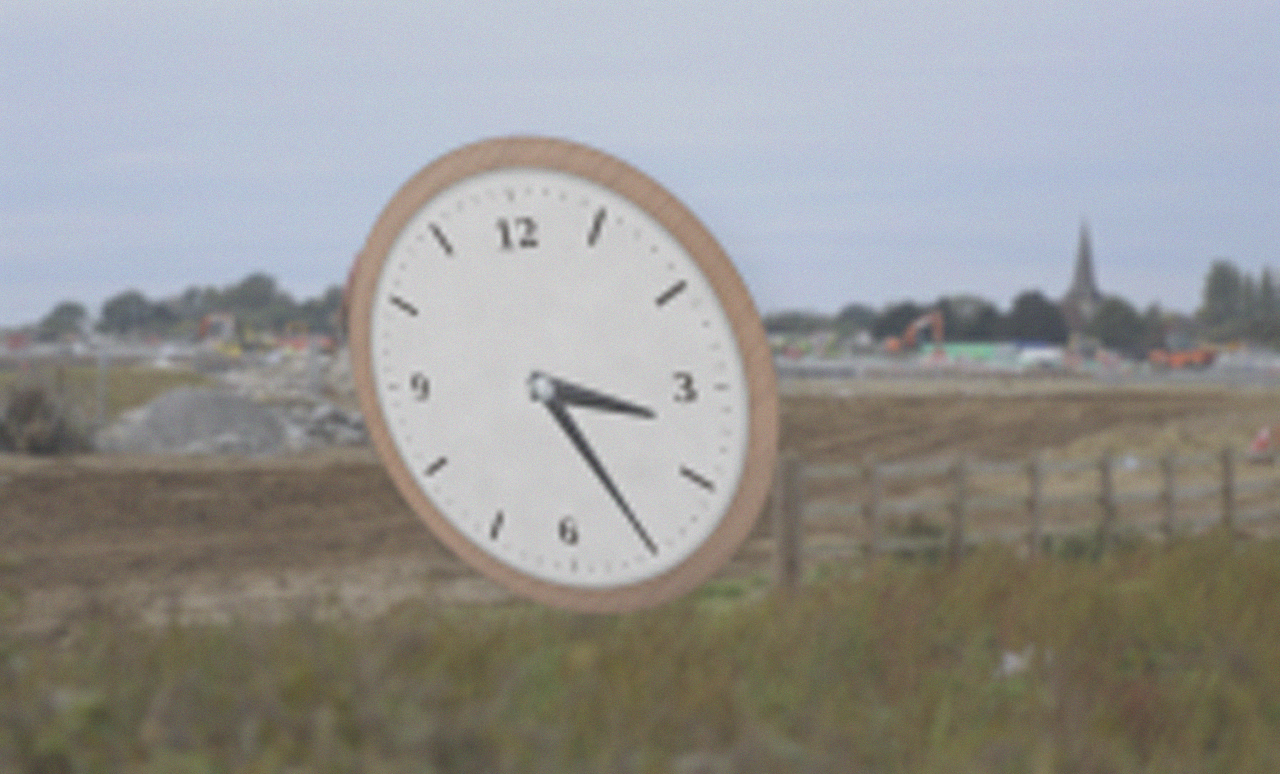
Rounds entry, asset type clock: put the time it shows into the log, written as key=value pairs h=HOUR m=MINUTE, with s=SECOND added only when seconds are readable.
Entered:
h=3 m=25
